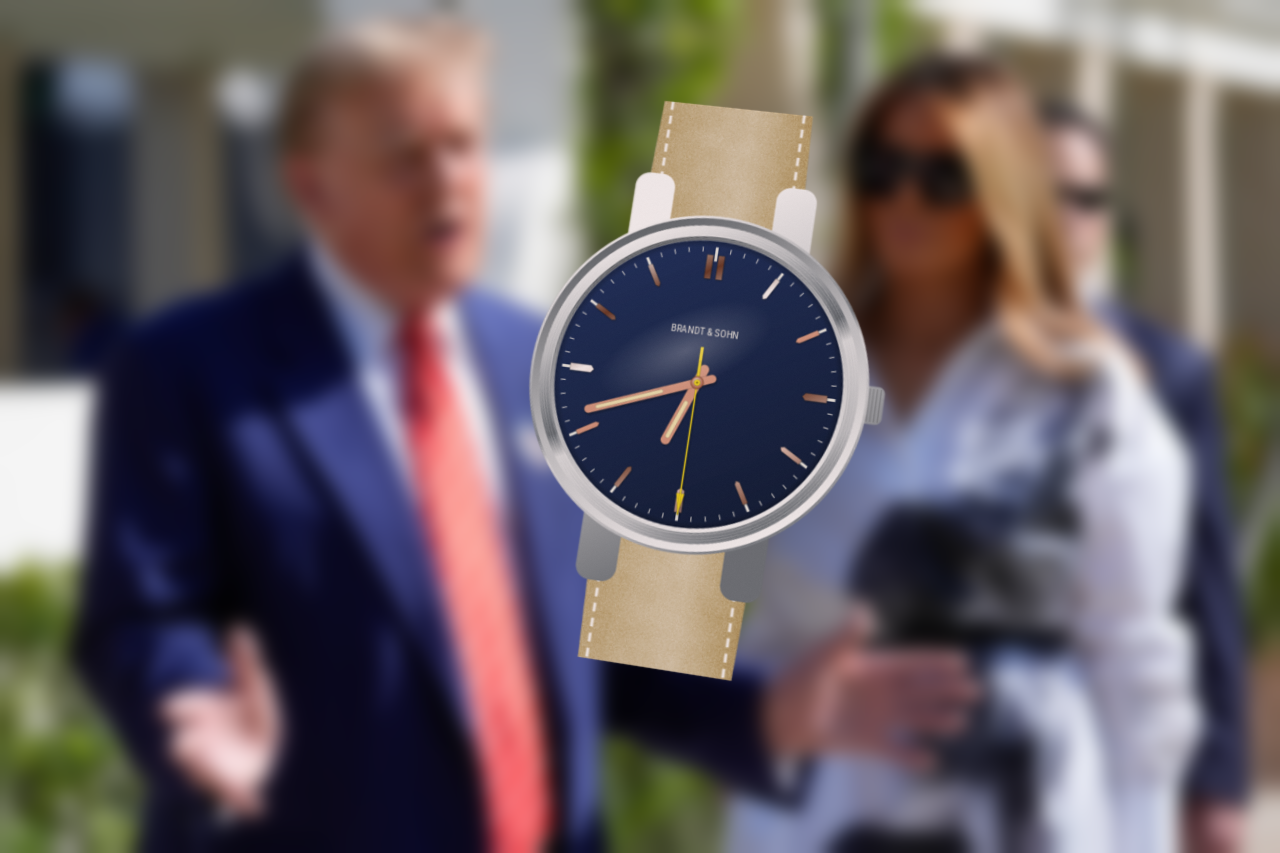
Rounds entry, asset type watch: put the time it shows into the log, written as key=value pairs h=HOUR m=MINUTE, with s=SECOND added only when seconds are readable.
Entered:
h=6 m=41 s=30
